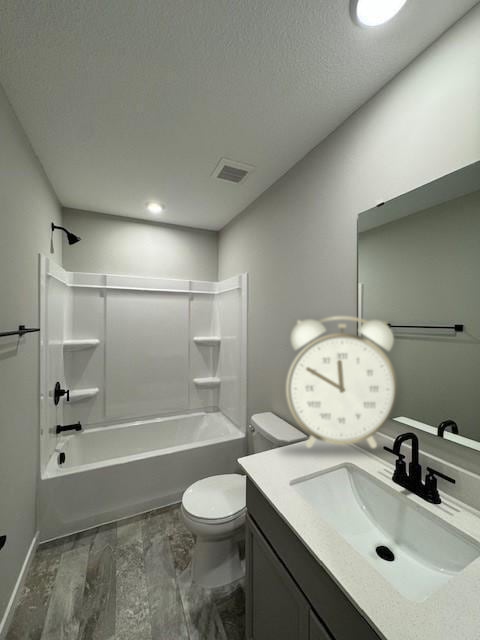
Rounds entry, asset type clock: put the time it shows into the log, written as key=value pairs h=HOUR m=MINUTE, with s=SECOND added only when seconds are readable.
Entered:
h=11 m=50
